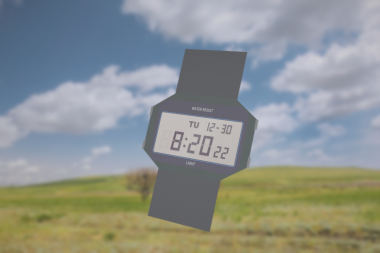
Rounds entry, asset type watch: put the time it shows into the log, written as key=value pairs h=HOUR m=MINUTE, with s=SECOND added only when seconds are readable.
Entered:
h=8 m=20 s=22
